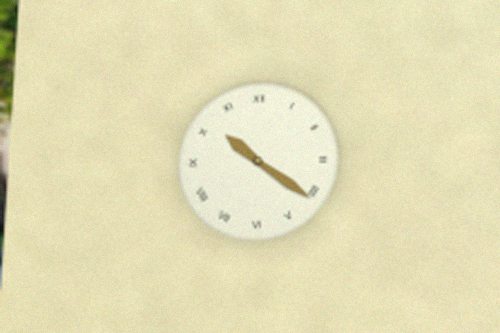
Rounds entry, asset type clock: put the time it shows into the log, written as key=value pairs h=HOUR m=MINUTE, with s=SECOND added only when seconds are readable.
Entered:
h=10 m=21
